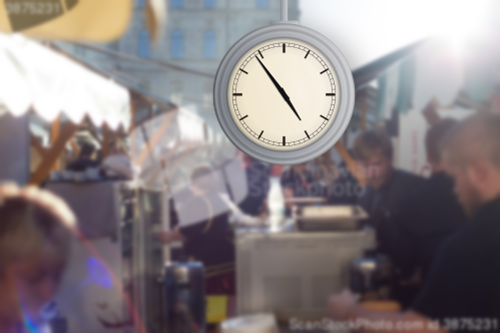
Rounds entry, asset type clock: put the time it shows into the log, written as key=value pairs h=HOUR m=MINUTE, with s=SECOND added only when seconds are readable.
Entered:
h=4 m=54
